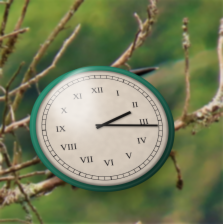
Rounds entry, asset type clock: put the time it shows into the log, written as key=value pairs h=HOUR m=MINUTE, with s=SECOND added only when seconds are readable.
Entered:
h=2 m=16
